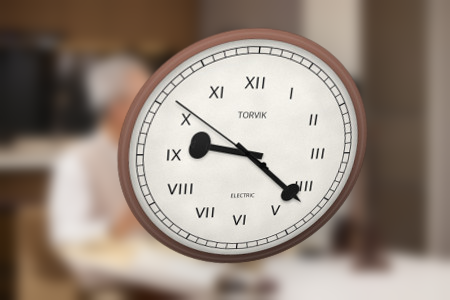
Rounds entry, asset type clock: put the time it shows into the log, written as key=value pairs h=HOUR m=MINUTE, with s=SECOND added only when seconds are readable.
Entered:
h=9 m=21 s=51
